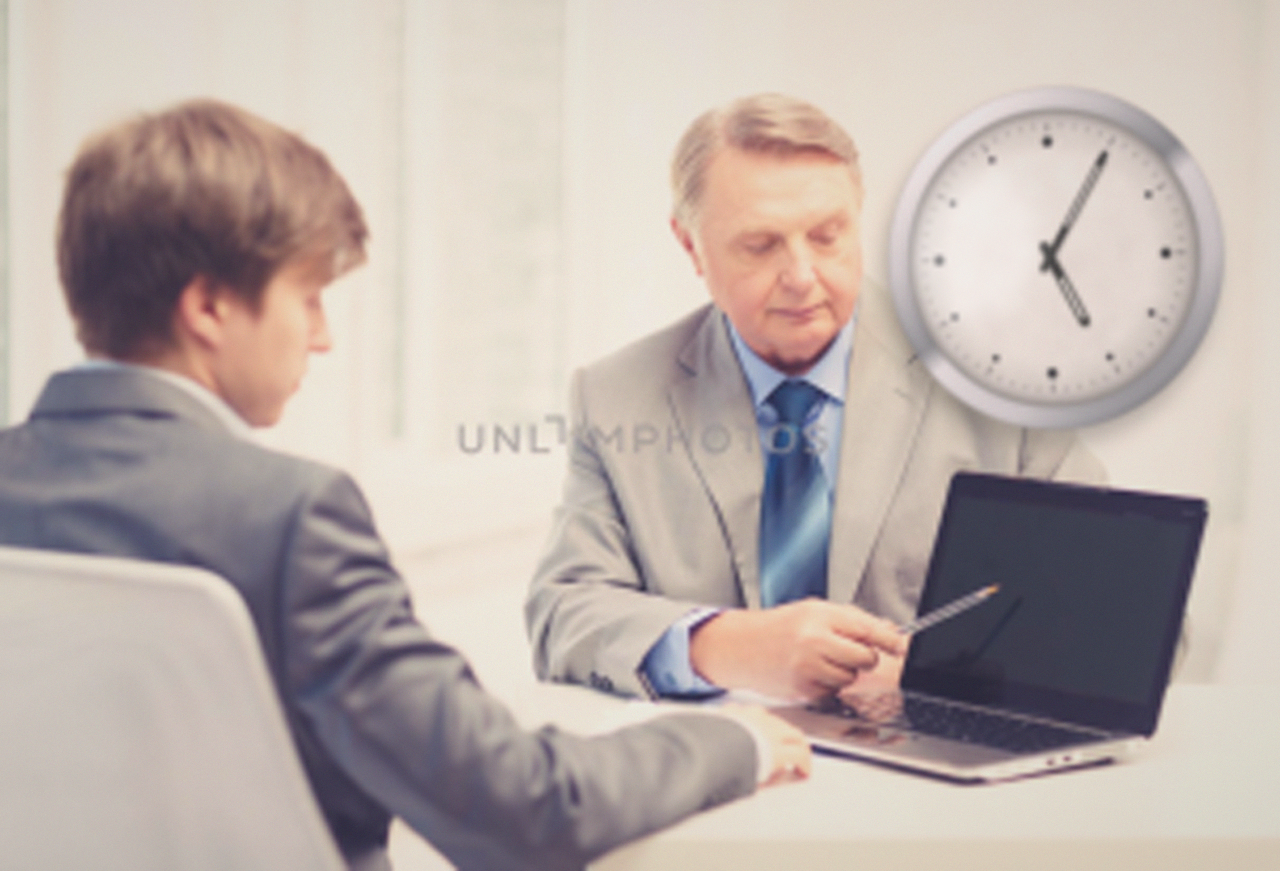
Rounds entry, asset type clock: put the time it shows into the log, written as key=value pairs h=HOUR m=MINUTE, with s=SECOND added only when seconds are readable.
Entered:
h=5 m=5
